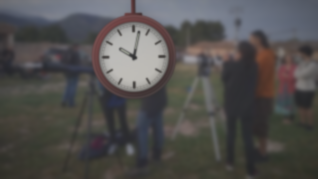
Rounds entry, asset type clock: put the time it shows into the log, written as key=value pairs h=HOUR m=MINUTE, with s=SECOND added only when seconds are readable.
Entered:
h=10 m=2
